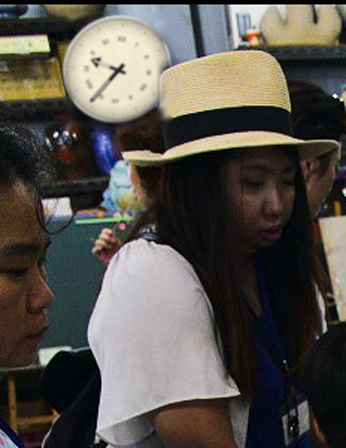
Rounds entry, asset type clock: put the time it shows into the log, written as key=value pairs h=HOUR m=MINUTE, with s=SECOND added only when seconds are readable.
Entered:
h=9 m=36
